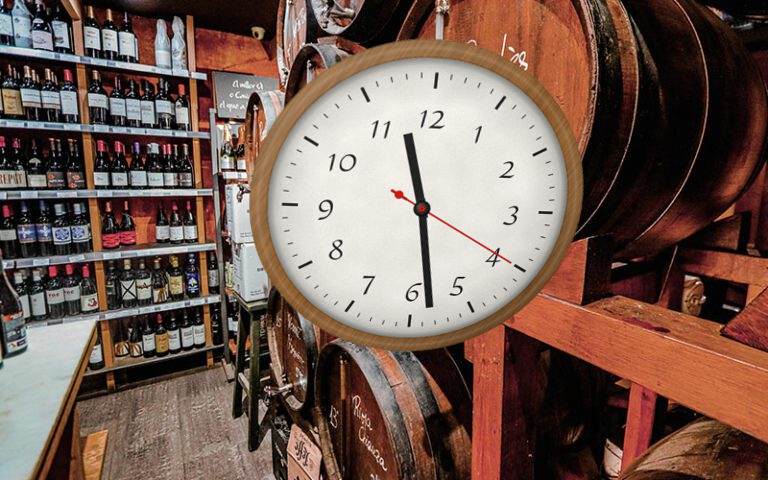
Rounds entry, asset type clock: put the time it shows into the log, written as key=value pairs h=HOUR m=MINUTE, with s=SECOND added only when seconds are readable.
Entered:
h=11 m=28 s=20
